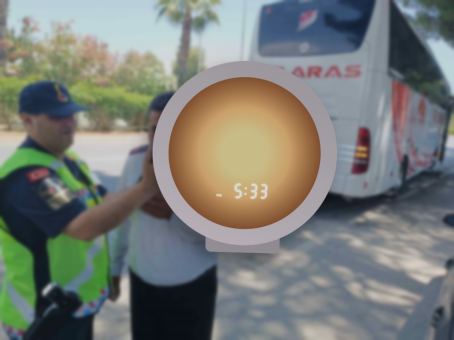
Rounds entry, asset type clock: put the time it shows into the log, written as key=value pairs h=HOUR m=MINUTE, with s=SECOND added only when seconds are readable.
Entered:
h=5 m=33
